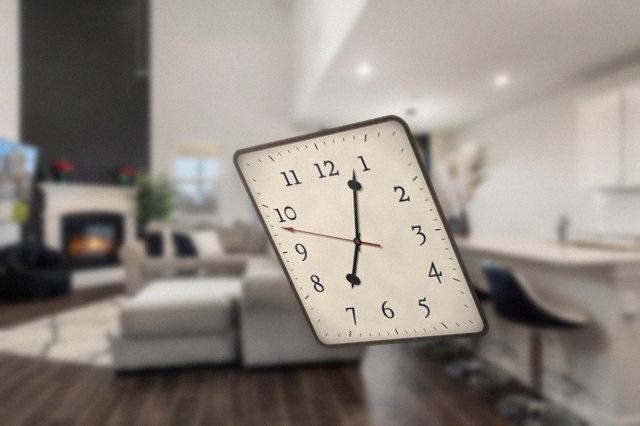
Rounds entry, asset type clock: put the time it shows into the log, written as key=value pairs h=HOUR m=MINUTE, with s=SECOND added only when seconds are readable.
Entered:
h=7 m=3 s=48
